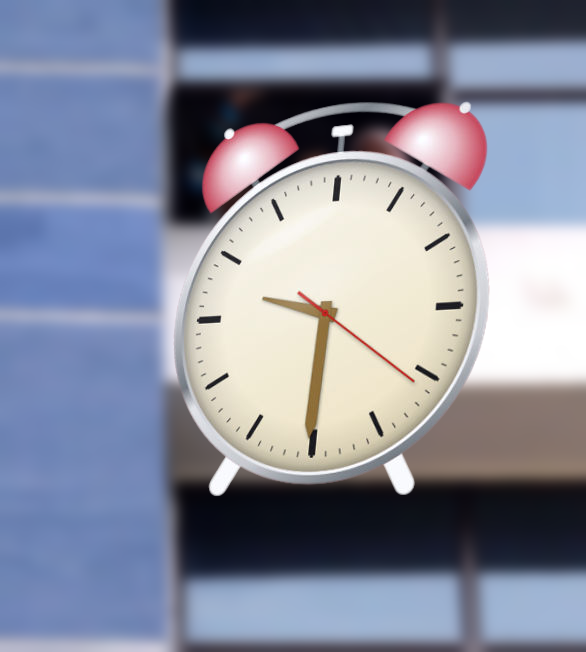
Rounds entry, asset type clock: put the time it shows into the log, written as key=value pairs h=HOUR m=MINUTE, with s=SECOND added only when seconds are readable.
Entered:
h=9 m=30 s=21
